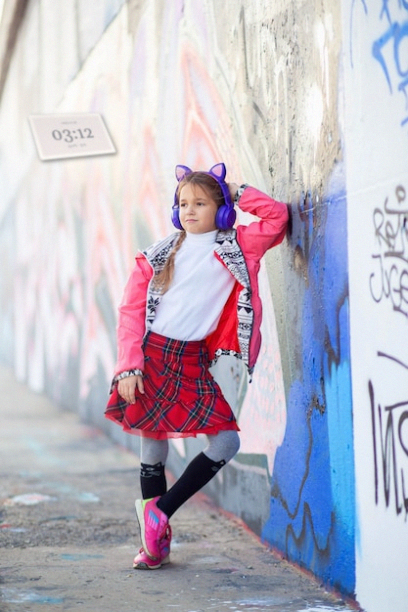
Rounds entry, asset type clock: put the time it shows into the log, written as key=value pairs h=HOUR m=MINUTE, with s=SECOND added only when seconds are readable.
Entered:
h=3 m=12
